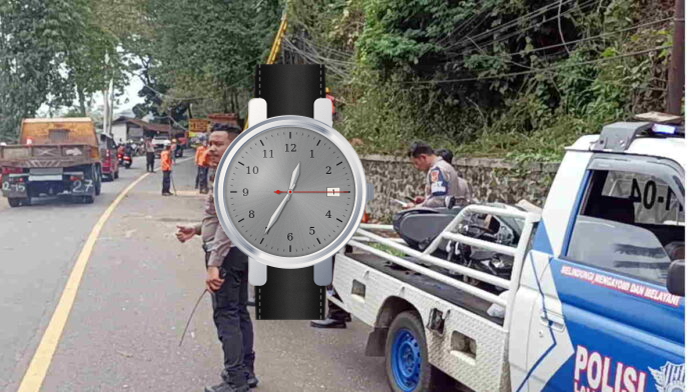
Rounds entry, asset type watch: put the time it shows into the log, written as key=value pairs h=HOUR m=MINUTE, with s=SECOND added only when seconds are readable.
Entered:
h=12 m=35 s=15
